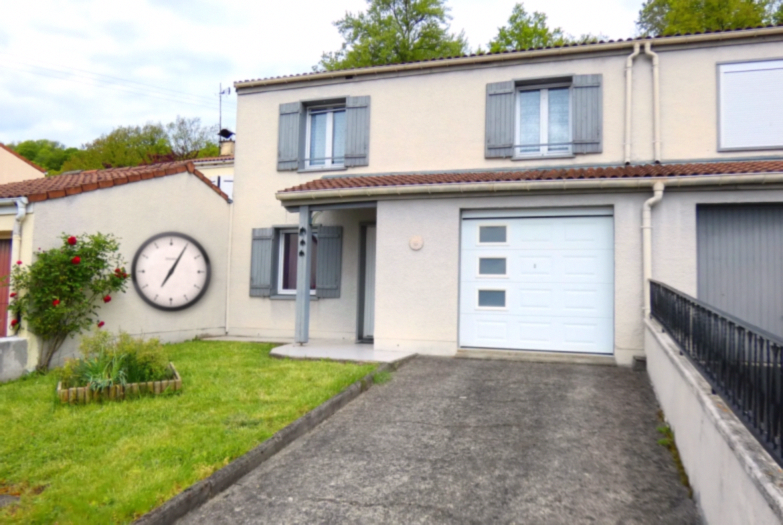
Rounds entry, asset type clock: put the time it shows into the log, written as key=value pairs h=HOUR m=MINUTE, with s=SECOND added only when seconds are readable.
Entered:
h=7 m=5
